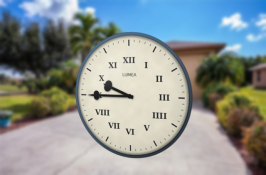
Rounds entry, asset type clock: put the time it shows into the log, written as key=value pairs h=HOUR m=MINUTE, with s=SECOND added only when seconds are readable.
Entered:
h=9 m=45
